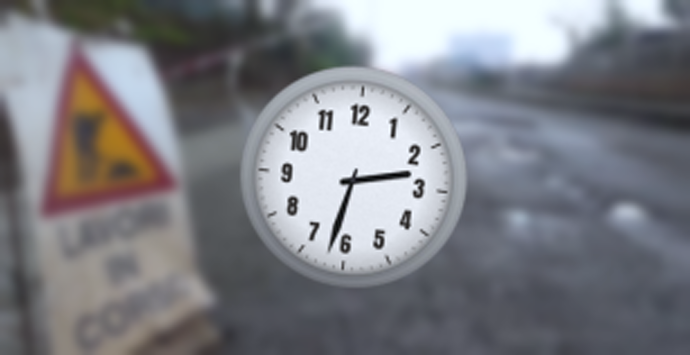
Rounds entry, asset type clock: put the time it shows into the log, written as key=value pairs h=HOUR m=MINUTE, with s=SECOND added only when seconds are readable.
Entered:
h=2 m=32
